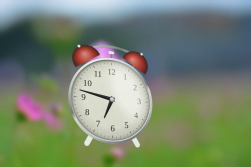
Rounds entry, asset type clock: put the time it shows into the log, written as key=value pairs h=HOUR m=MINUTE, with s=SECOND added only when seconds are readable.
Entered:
h=6 m=47
